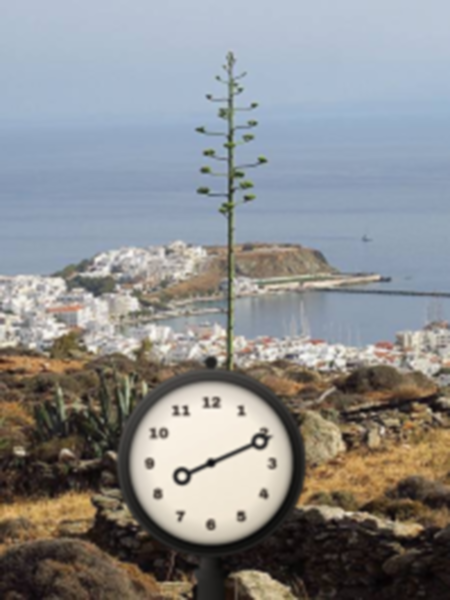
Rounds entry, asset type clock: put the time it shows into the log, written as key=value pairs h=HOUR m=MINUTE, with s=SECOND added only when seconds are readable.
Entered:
h=8 m=11
